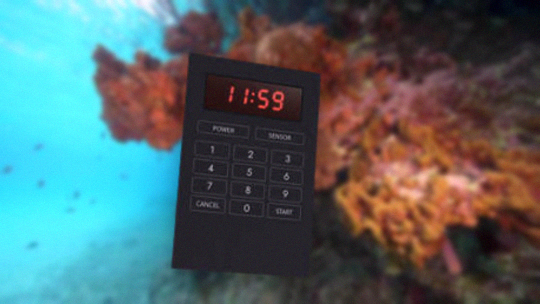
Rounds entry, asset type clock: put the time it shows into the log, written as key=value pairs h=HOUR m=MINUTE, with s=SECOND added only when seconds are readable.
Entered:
h=11 m=59
